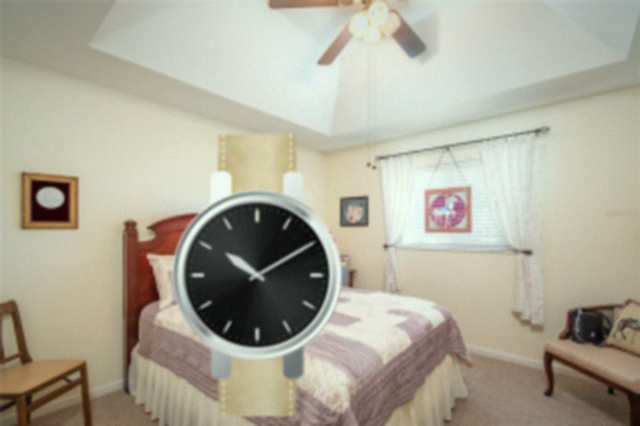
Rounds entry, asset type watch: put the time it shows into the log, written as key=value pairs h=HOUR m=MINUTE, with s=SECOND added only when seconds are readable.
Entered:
h=10 m=10
